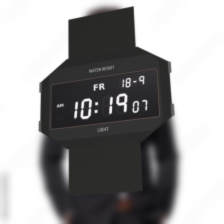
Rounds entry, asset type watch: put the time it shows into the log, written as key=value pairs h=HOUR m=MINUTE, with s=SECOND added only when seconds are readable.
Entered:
h=10 m=19 s=7
